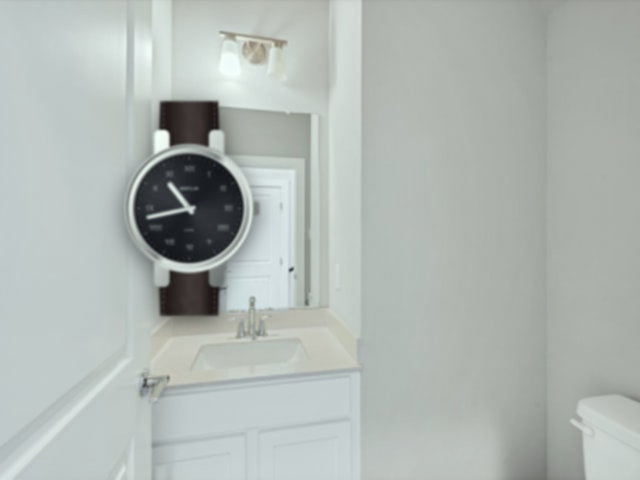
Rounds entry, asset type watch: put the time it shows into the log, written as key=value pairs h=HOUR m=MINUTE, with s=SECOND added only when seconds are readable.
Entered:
h=10 m=43
